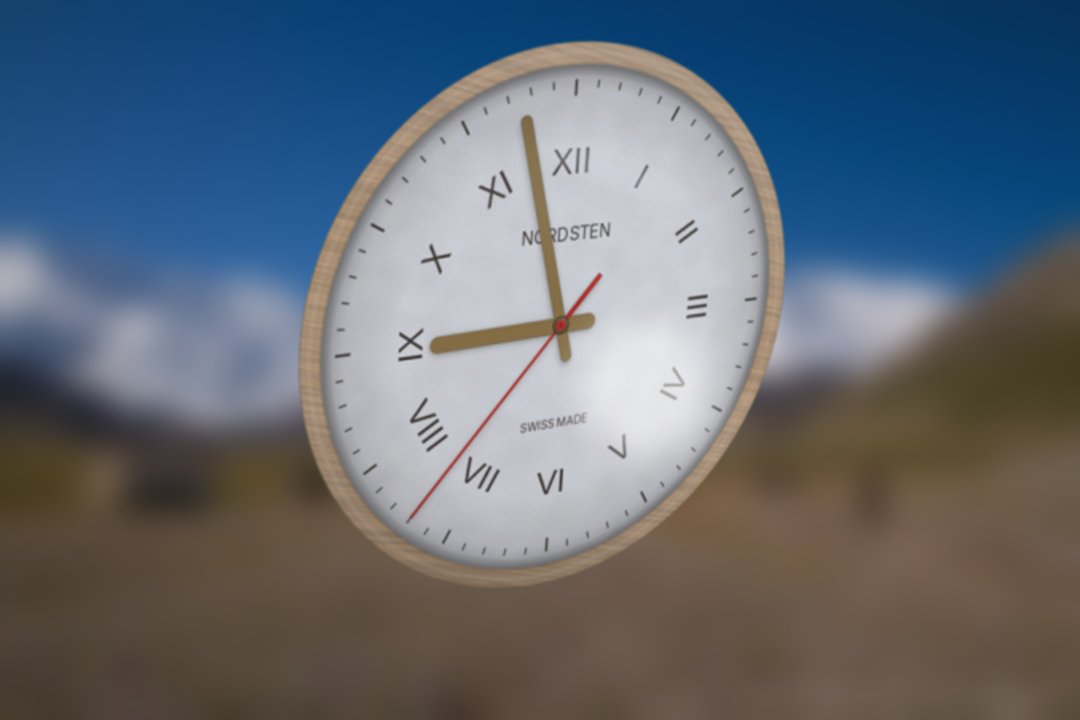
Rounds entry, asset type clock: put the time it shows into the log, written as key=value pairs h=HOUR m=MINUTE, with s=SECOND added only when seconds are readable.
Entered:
h=8 m=57 s=37
